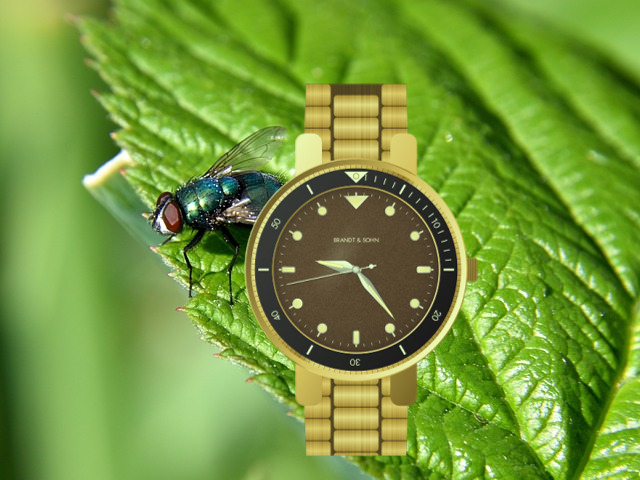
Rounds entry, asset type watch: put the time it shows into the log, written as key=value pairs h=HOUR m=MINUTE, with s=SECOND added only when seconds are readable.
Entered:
h=9 m=23 s=43
